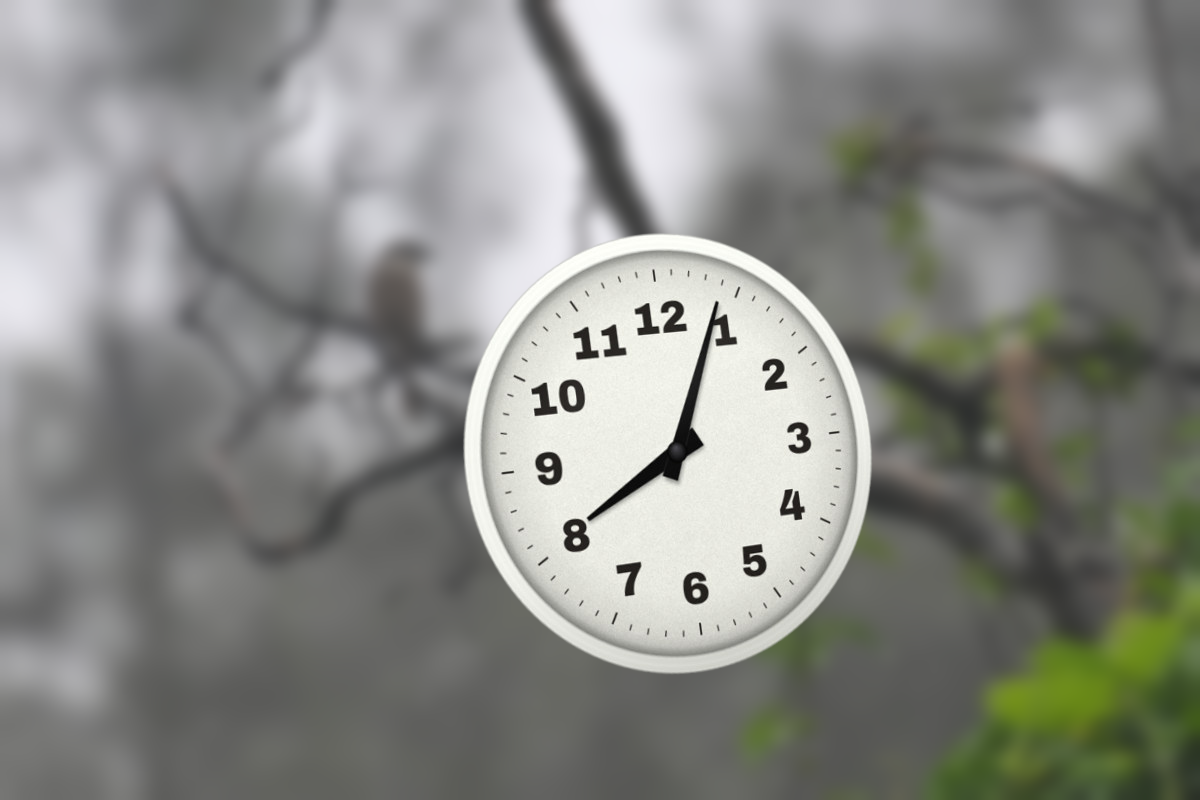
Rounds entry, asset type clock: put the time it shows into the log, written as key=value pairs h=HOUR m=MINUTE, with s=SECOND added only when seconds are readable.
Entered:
h=8 m=4
